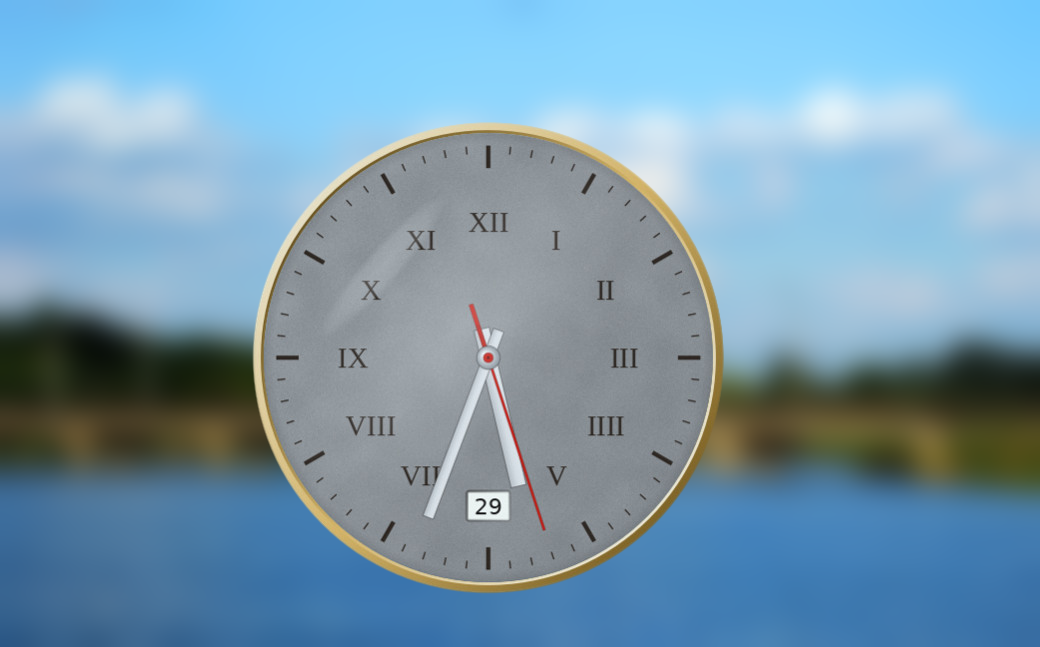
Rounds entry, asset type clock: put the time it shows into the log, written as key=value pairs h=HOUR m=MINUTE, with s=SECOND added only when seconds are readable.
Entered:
h=5 m=33 s=27
